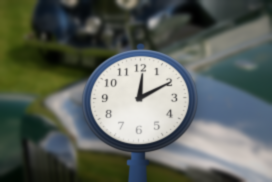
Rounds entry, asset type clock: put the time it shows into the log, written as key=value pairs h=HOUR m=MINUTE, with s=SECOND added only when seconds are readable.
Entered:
h=12 m=10
